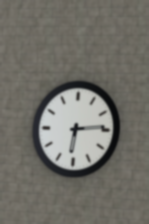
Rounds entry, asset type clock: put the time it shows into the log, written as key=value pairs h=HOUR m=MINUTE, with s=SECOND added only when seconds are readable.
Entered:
h=6 m=14
